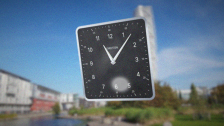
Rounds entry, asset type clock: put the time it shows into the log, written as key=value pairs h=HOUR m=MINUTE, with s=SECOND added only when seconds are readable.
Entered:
h=11 m=7
